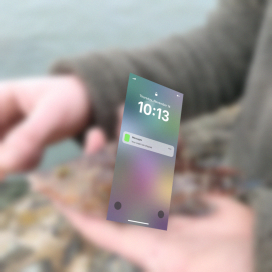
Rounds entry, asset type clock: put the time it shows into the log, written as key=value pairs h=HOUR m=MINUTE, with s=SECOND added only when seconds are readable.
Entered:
h=10 m=13
